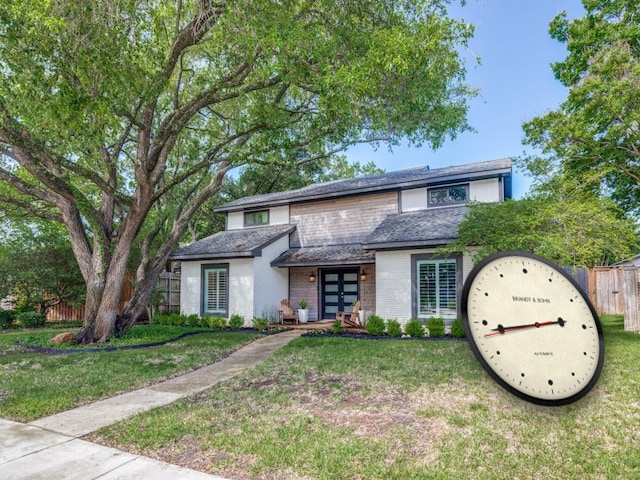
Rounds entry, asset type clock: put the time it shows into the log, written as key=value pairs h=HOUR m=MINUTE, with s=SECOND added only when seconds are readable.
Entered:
h=2 m=43 s=43
